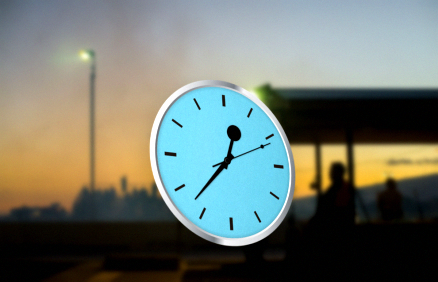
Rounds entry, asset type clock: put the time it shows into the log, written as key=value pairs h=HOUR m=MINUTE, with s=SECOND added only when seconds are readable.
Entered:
h=12 m=37 s=11
